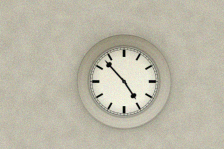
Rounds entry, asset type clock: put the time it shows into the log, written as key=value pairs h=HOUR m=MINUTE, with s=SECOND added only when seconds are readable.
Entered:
h=4 m=53
